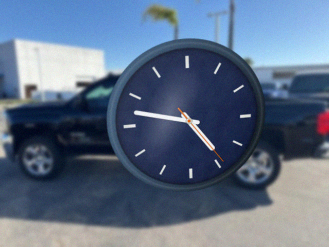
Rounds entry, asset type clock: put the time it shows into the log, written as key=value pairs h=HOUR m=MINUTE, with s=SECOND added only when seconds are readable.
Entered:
h=4 m=47 s=24
